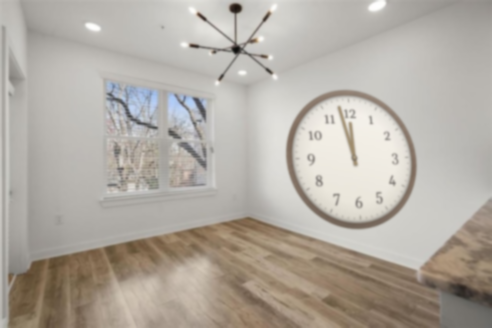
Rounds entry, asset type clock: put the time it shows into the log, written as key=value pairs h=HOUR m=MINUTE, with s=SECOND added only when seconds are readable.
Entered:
h=11 m=58
